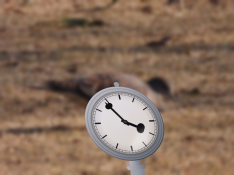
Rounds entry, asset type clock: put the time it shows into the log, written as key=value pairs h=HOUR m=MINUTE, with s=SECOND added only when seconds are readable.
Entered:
h=3 m=54
